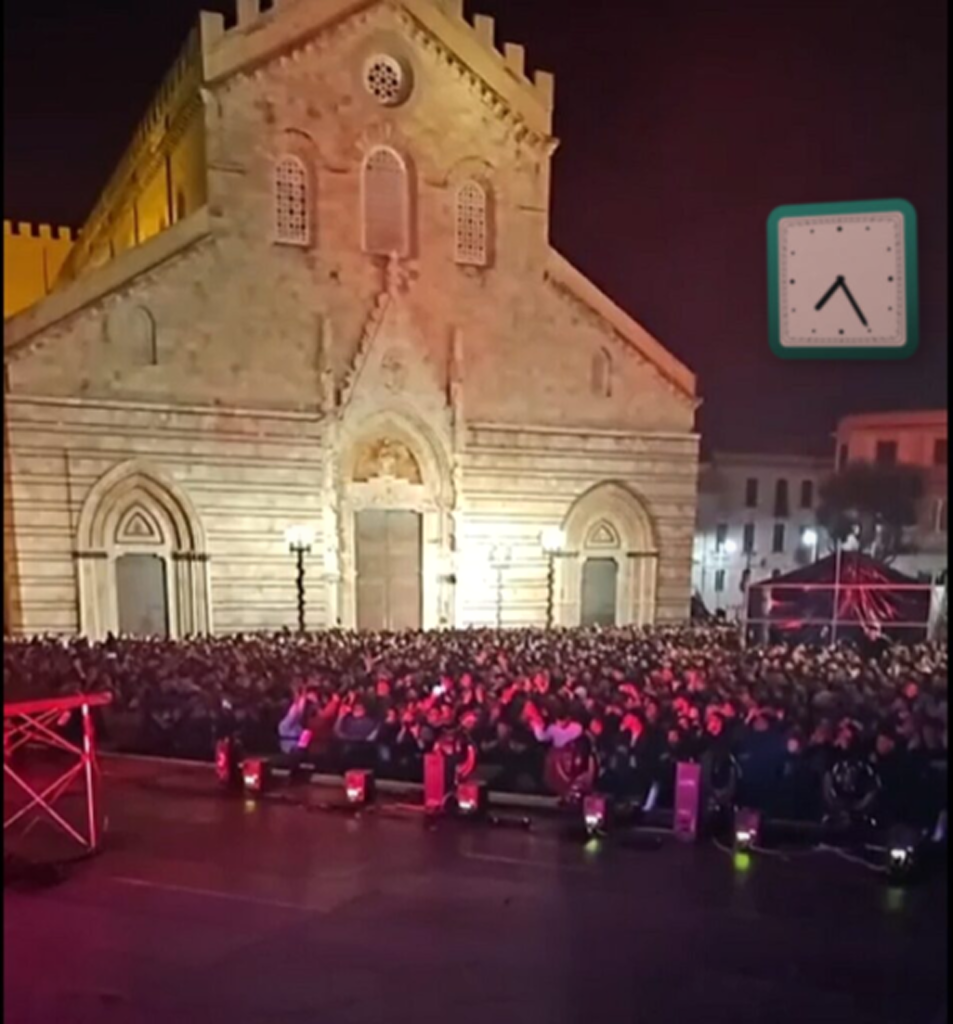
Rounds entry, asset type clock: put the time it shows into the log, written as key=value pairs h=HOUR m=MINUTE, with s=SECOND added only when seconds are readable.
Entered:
h=7 m=25
